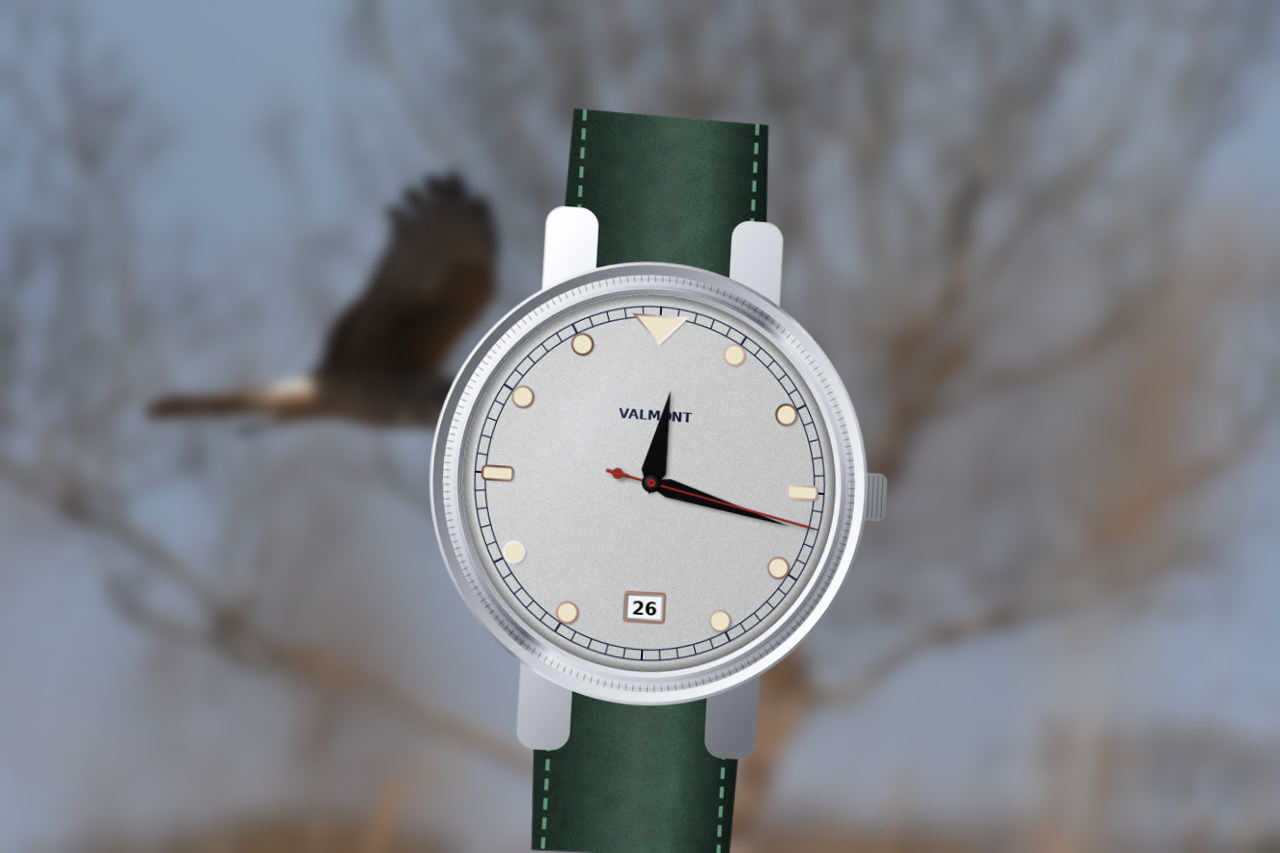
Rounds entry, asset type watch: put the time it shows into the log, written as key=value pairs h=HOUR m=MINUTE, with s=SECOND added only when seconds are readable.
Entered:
h=12 m=17 s=17
